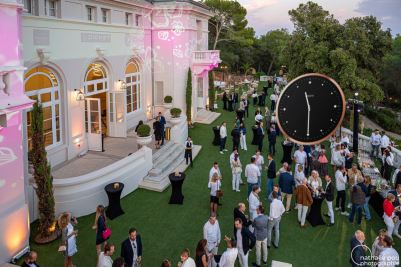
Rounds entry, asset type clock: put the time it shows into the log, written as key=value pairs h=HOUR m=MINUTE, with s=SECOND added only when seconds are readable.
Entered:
h=11 m=30
